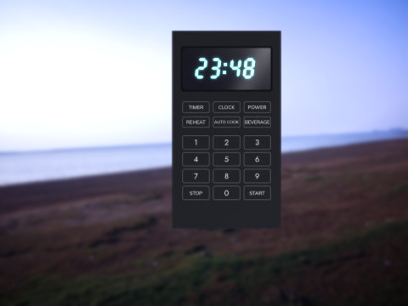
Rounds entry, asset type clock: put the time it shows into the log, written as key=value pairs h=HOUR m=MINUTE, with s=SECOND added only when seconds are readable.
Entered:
h=23 m=48
